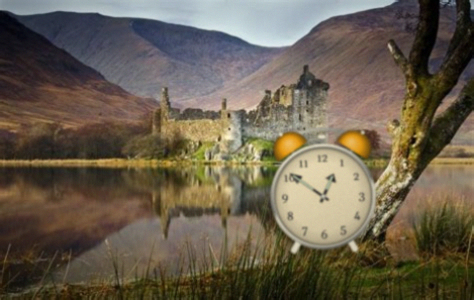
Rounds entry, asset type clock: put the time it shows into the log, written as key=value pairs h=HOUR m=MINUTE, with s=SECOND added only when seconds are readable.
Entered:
h=12 m=51
